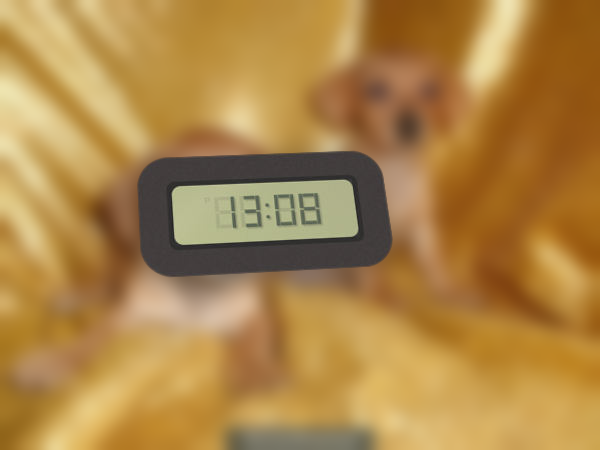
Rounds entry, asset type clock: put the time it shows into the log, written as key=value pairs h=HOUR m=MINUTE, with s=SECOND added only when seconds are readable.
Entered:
h=13 m=8
